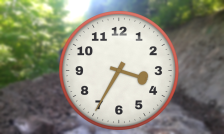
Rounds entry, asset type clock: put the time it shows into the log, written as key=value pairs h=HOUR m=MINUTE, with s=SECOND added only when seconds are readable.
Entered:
h=3 m=35
